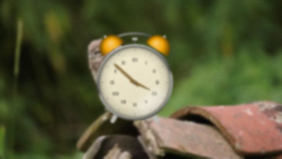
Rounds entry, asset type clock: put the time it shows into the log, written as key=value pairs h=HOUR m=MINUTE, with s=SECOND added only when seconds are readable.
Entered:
h=3 m=52
